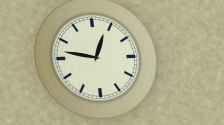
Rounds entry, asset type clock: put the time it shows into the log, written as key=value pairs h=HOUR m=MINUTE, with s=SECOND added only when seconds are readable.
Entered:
h=12 m=47
